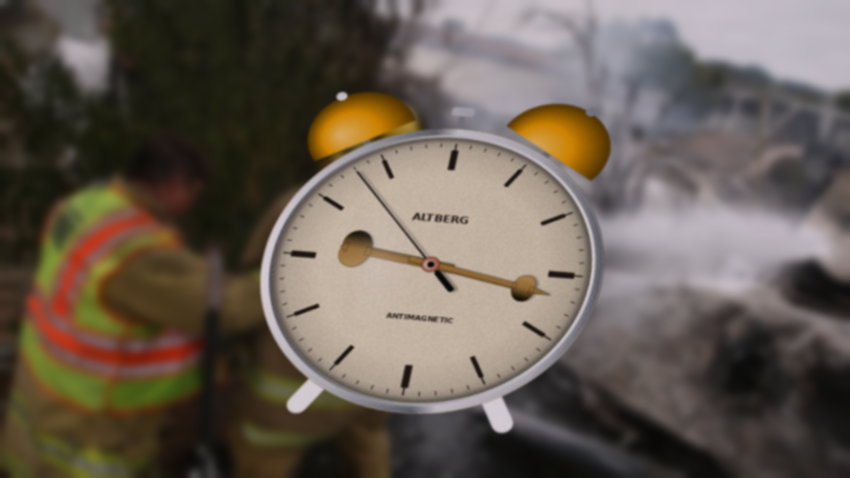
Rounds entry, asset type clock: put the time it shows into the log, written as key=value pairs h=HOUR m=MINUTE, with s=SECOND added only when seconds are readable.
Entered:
h=9 m=16 s=53
